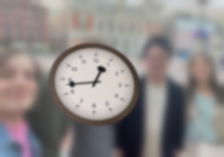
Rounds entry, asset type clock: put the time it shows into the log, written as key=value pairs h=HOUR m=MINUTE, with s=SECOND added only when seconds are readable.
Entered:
h=12 m=43
